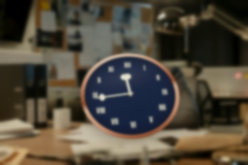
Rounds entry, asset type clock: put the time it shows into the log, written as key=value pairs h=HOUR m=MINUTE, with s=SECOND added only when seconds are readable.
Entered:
h=11 m=44
